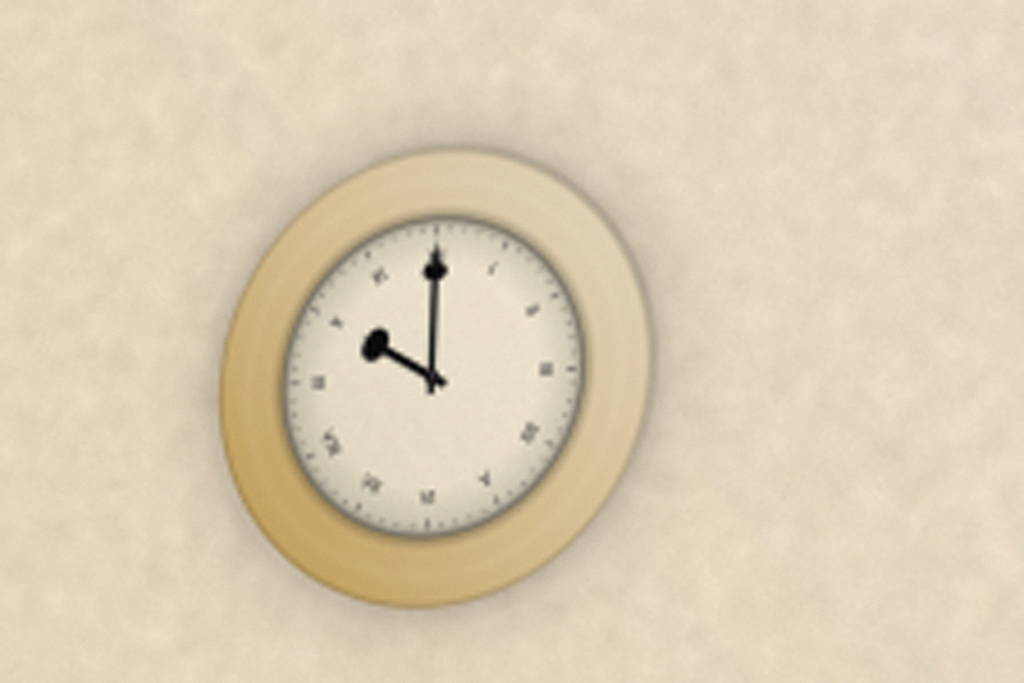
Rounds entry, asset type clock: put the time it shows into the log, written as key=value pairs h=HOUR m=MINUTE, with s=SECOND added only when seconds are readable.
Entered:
h=10 m=0
